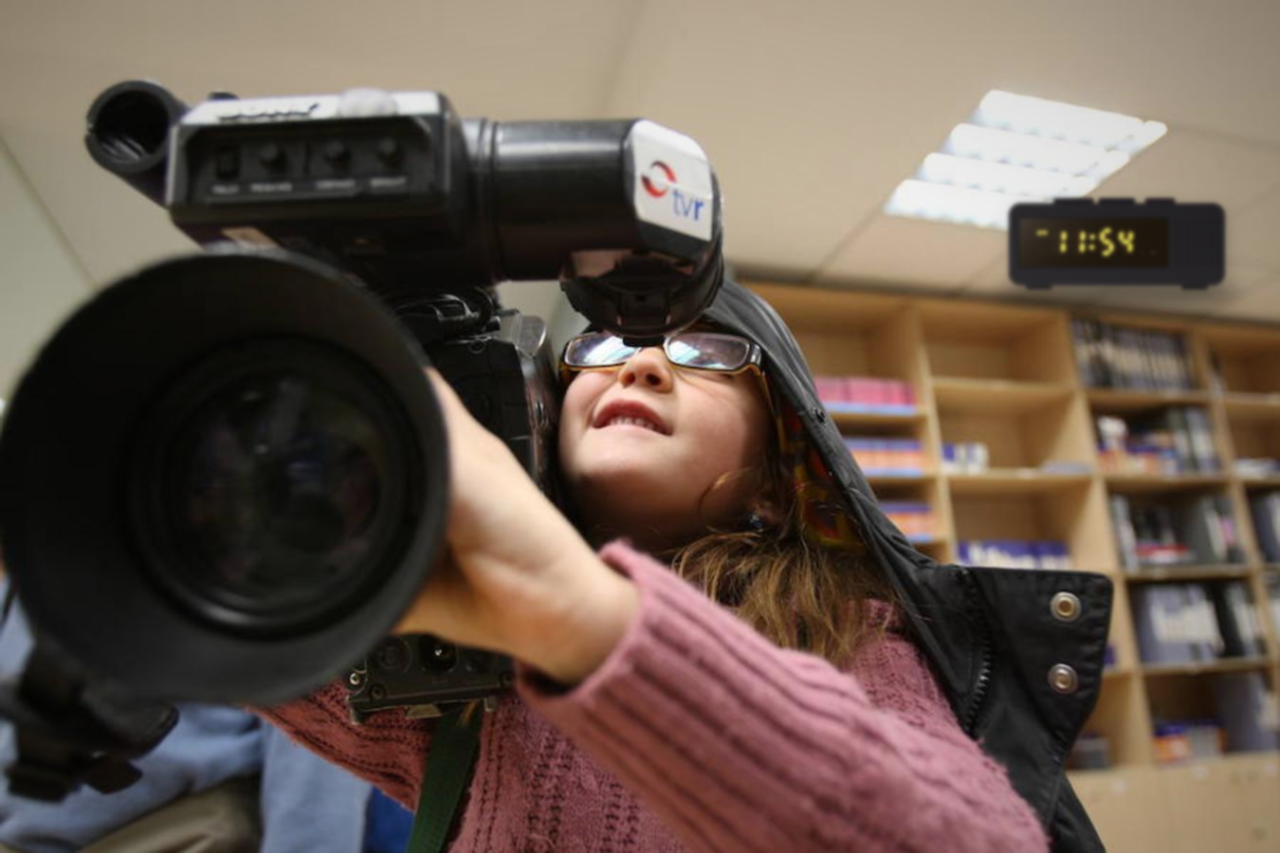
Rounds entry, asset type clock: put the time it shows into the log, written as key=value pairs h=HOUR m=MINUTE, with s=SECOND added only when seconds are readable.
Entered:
h=11 m=54
